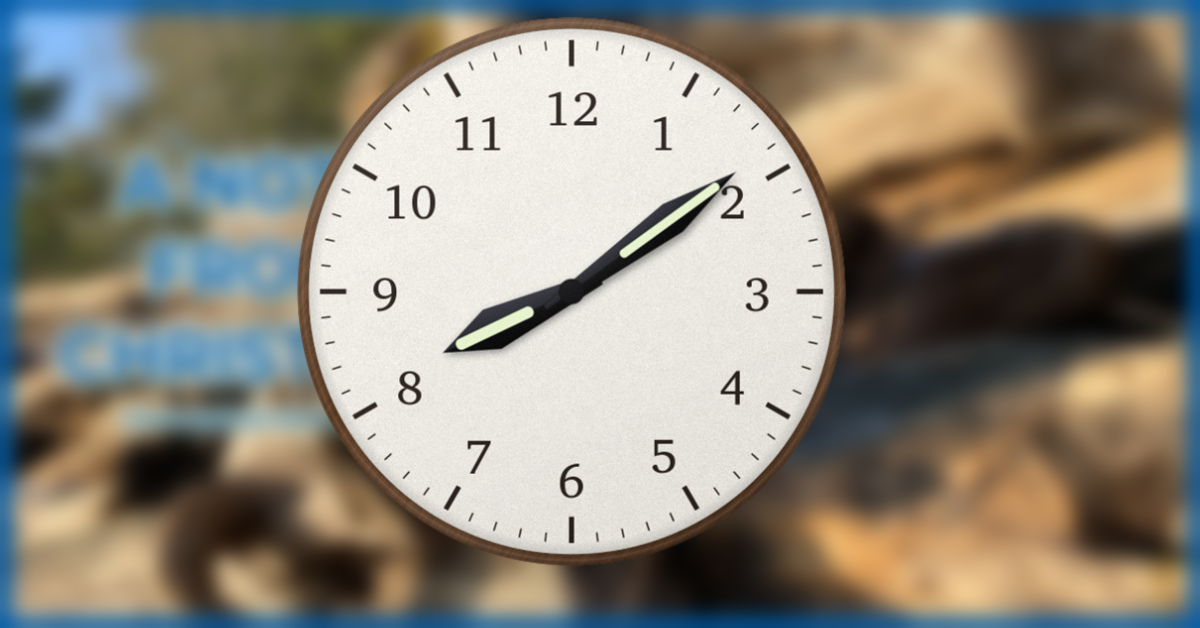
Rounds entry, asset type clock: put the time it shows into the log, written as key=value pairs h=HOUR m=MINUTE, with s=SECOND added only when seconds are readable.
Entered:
h=8 m=9
